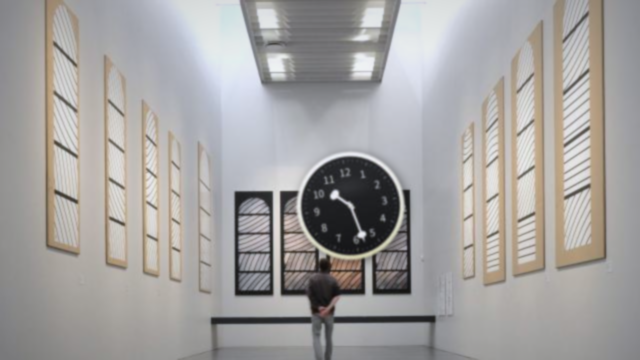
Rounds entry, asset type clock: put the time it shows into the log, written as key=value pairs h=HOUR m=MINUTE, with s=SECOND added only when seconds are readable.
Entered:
h=10 m=28
